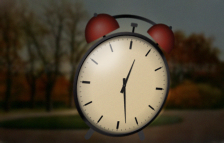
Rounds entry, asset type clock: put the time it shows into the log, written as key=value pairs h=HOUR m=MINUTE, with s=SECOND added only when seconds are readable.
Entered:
h=12 m=28
